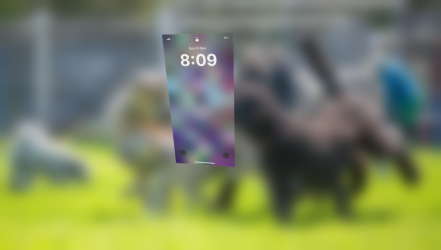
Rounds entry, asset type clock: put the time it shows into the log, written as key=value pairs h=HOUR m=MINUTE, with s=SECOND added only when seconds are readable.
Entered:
h=8 m=9
